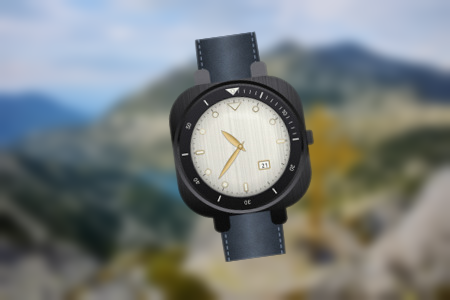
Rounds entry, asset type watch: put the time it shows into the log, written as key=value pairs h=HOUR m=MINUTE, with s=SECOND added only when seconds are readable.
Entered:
h=10 m=37
